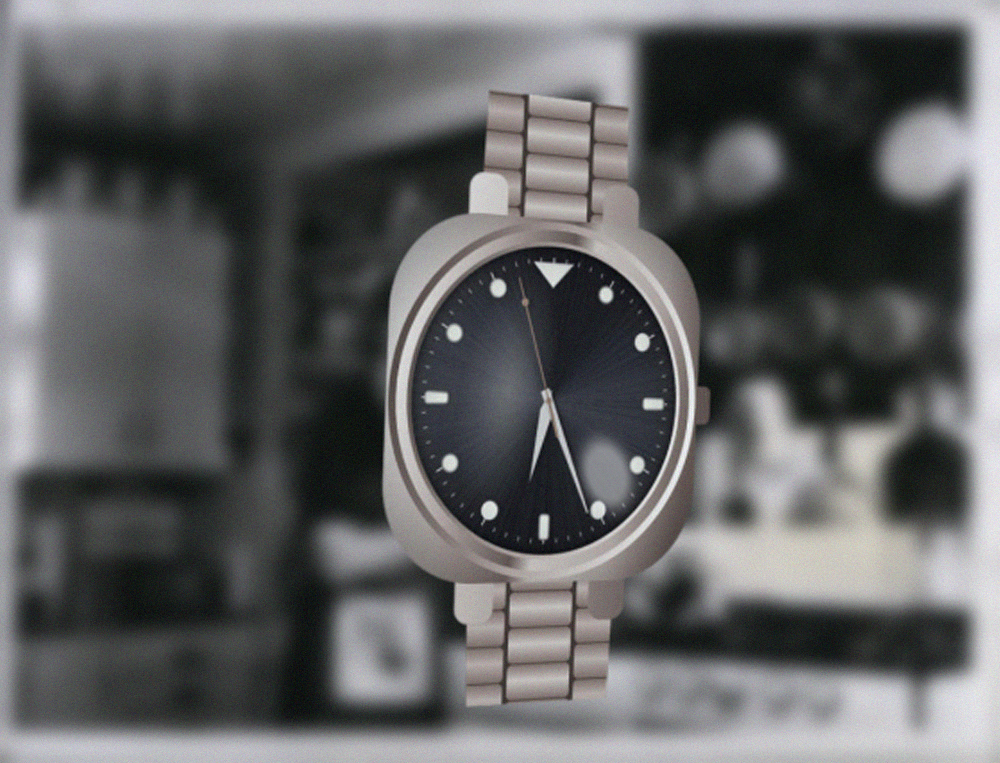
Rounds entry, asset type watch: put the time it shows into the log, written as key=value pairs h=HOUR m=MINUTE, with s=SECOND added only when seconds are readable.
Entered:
h=6 m=25 s=57
